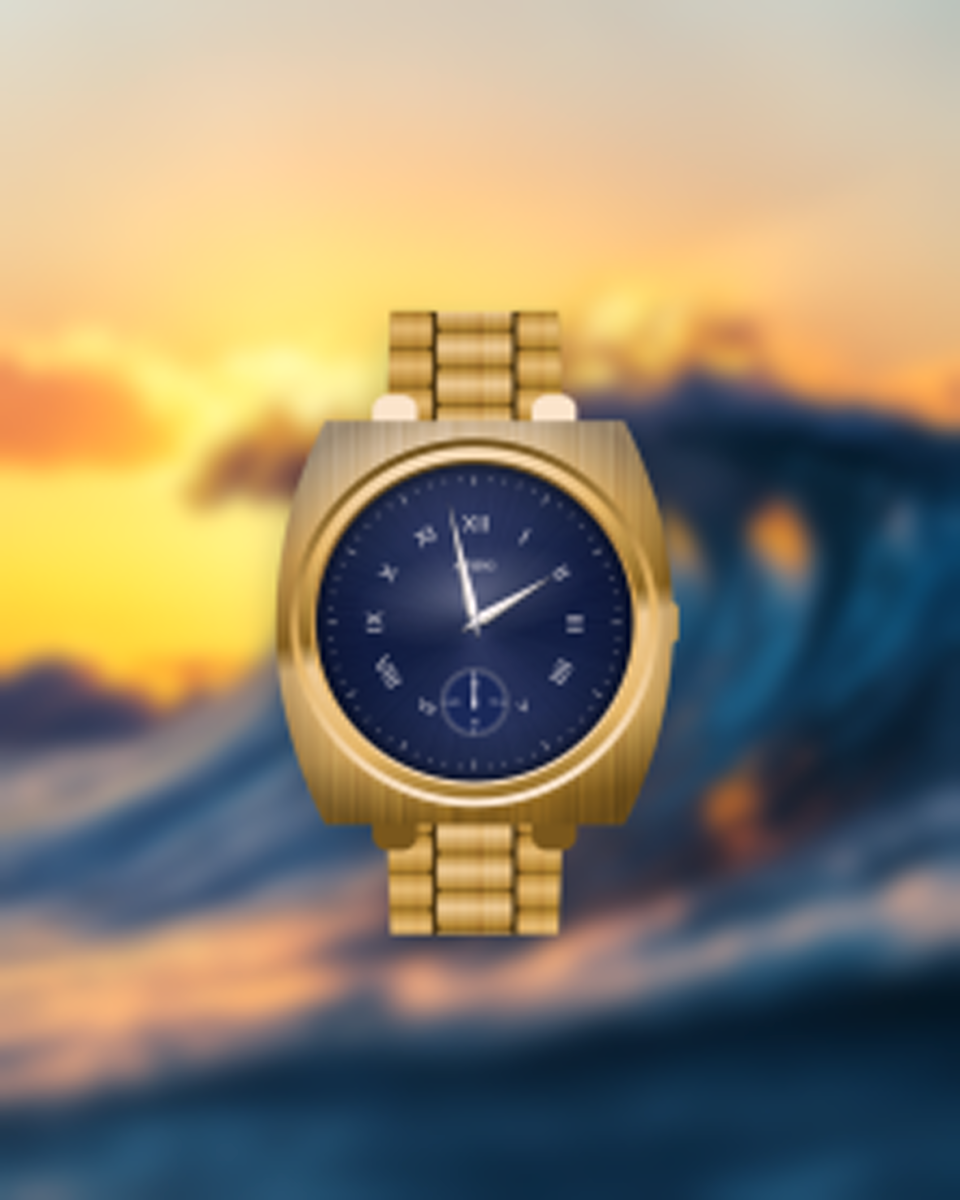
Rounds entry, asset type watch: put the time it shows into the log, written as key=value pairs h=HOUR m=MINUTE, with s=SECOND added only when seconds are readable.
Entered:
h=1 m=58
